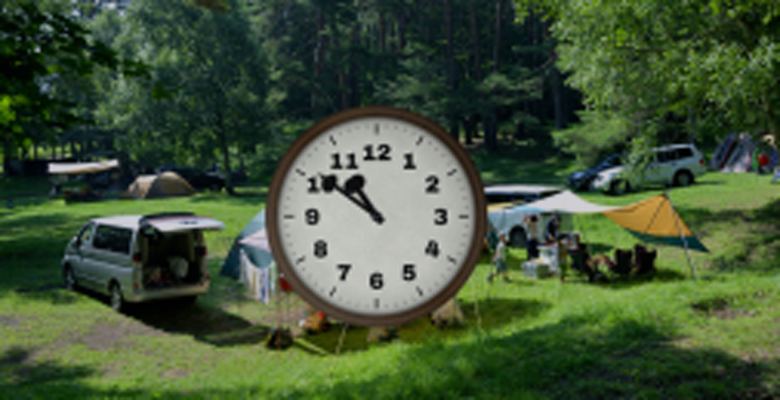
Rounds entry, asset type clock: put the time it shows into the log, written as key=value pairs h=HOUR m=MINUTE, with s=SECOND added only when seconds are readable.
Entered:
h=10 m=51
